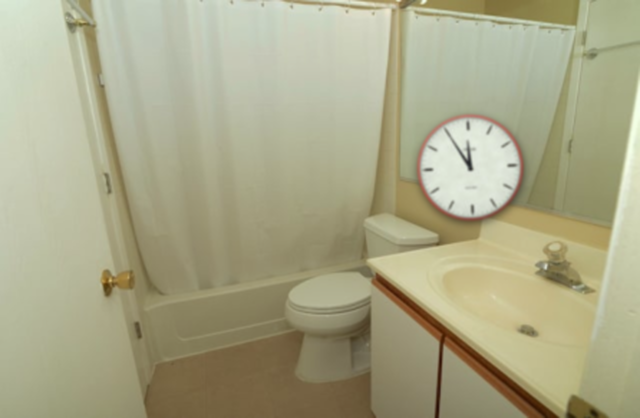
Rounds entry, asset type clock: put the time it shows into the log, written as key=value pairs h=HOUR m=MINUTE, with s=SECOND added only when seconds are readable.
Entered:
h=11 m=55
